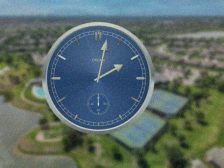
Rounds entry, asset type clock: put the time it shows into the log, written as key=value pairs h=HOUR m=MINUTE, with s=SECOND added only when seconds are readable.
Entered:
h=2 m=2
